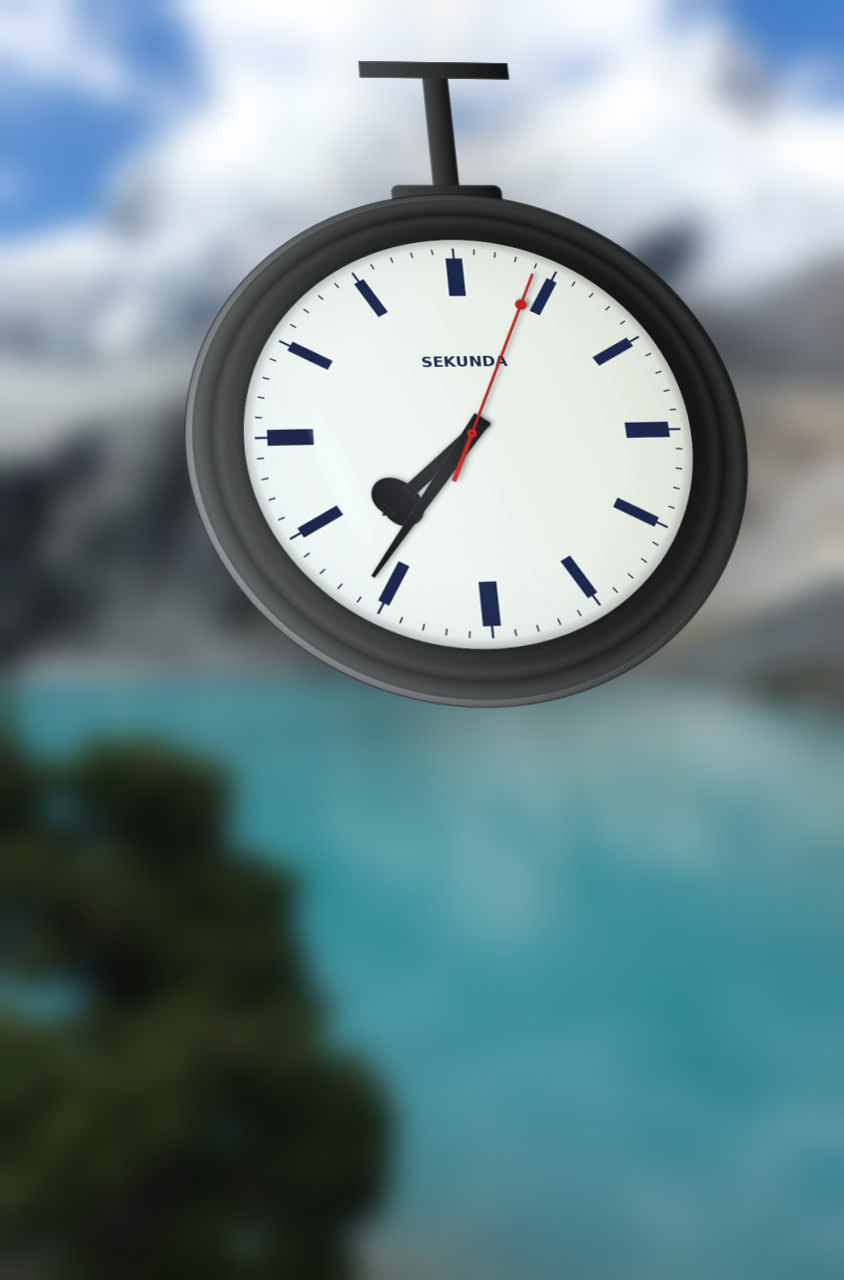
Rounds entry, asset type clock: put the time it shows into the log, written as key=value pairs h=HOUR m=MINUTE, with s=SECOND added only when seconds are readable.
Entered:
h=7 m=36 s=4
